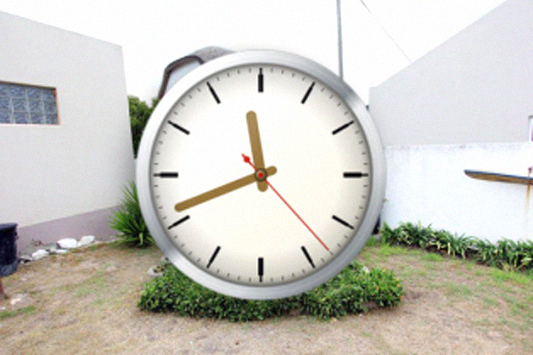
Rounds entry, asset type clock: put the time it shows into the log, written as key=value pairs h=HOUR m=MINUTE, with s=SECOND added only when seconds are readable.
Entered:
h=11 m=41 s=23
